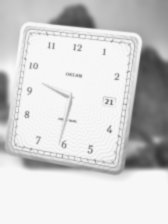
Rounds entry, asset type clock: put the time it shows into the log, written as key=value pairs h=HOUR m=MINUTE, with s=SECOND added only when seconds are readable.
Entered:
h=9 m=31
